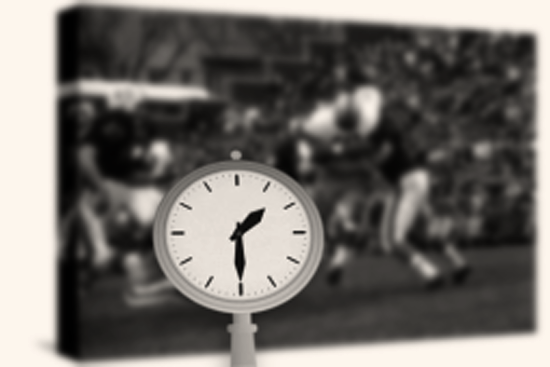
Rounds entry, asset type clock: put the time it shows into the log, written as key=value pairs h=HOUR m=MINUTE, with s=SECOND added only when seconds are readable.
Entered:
h=1 m=30
